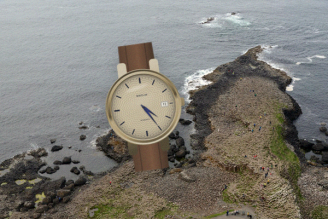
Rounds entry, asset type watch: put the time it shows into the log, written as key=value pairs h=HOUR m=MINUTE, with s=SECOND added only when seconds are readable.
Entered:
h=4 m=25
